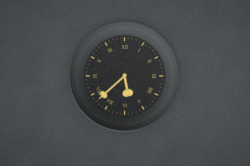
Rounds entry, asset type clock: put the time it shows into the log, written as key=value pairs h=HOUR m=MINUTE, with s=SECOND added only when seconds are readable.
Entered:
h=5 m=38
